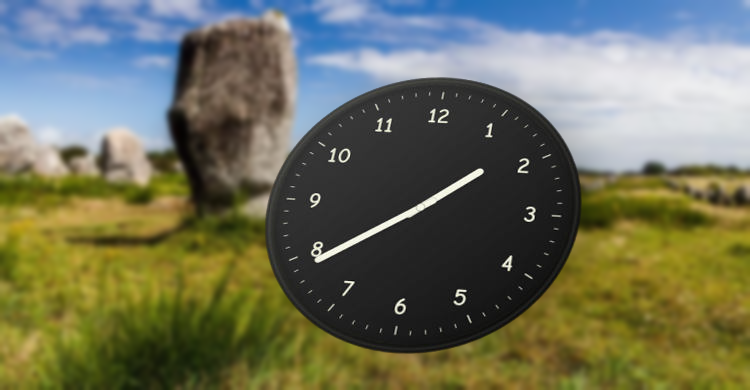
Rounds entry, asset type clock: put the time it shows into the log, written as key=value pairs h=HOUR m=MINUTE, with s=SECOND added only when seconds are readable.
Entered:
h=1 m=39
